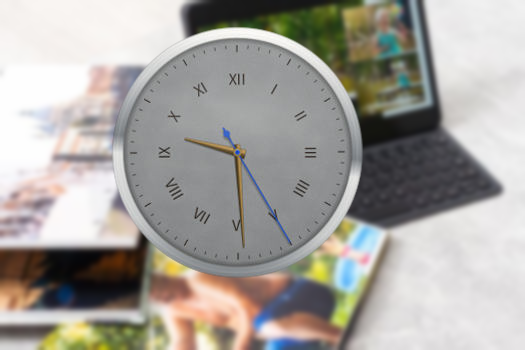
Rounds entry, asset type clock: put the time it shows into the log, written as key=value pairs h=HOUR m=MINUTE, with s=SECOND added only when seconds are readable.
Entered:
h=9 m=29 s=25
